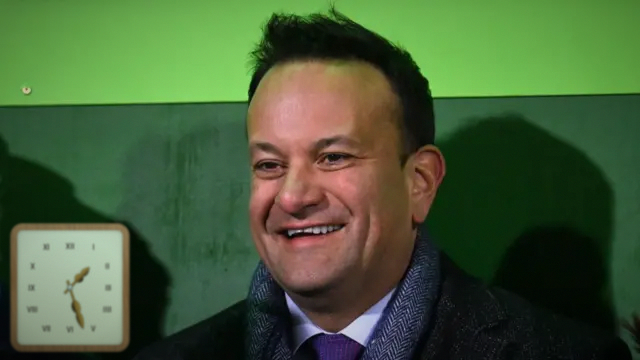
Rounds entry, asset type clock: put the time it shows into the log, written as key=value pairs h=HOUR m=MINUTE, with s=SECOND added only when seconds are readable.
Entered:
h=1 m=27
